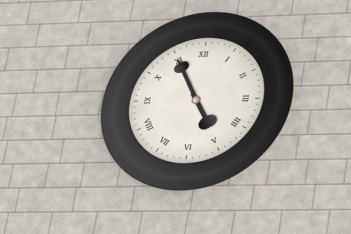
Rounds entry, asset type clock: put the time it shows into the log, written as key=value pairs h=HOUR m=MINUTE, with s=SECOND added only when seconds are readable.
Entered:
h=4 m=55
